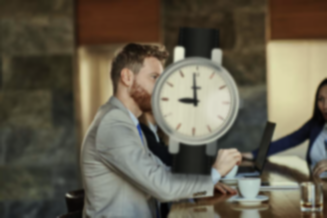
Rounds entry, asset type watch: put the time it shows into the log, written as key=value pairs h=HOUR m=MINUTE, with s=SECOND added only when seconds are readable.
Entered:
h=8 m=59
